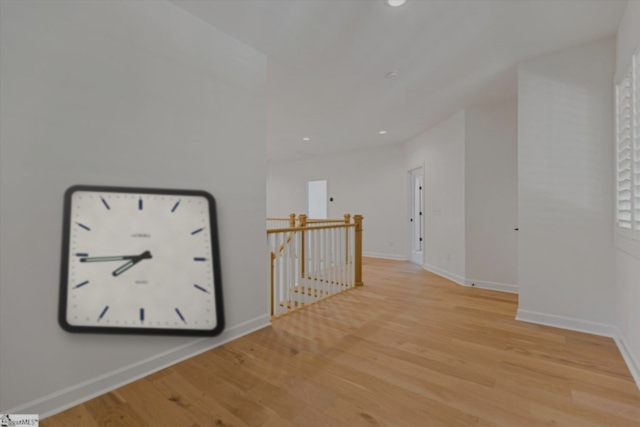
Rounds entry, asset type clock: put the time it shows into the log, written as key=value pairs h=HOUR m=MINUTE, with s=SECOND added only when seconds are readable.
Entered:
h=7 m=44
